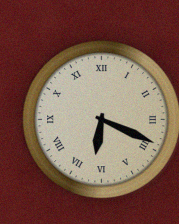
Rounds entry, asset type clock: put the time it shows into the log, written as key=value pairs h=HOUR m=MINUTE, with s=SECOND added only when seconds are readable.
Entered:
h=6 m=19
